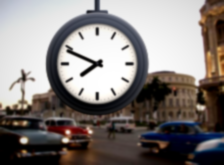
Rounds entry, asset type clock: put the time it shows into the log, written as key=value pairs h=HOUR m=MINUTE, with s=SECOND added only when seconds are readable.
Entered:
h=7 m=49
